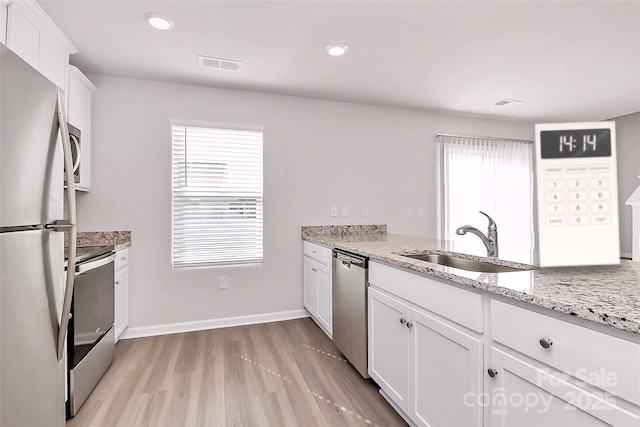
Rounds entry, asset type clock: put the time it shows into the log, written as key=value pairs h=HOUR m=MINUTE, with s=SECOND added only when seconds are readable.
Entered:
h=14 m=14
